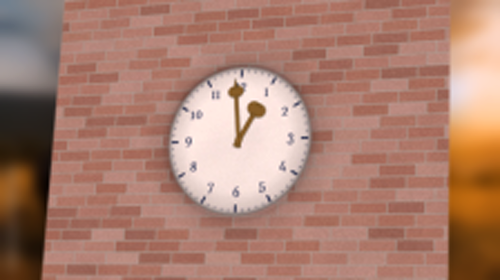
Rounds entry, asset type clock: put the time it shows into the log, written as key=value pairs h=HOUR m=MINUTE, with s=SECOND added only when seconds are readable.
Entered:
h=12 m=59
